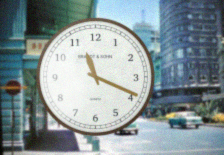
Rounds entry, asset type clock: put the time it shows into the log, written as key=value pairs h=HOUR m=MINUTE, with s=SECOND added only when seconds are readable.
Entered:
h=11 m=19
